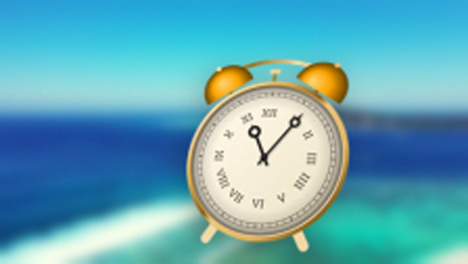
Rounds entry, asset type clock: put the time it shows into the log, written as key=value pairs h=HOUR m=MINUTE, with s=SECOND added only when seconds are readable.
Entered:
h=11 m=6
